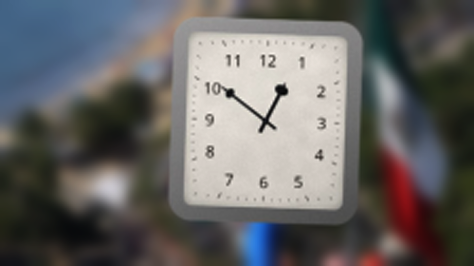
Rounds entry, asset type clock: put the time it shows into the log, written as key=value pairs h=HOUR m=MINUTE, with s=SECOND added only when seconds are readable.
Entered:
h=12 m=51
